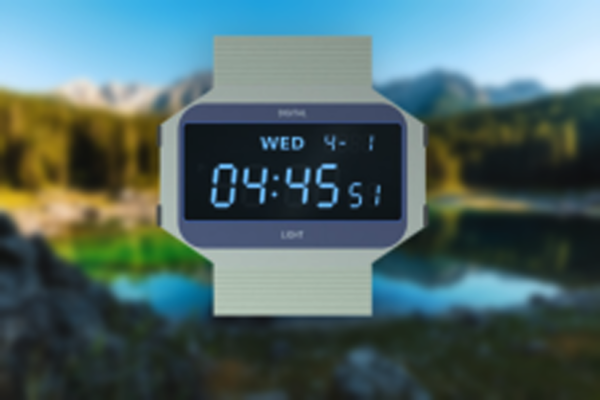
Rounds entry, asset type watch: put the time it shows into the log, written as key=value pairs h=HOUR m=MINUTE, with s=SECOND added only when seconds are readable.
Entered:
h=4 m=45 s=51
